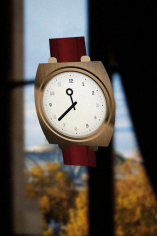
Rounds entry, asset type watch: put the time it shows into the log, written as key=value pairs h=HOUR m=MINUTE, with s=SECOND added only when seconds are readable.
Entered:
h=11 m=38
